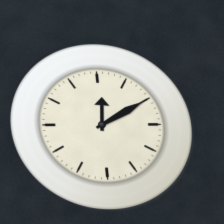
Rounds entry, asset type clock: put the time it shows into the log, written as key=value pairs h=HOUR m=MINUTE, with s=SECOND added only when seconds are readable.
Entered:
h=12 m=10
